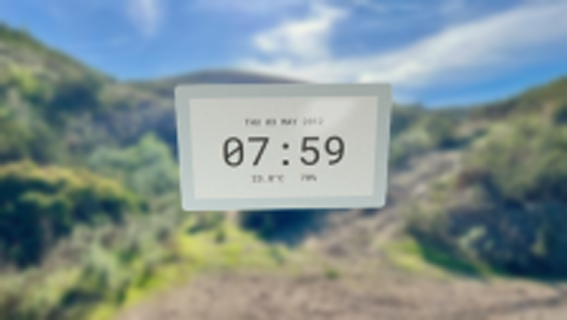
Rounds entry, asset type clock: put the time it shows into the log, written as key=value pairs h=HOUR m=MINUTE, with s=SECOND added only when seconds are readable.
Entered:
h=7 m=59
